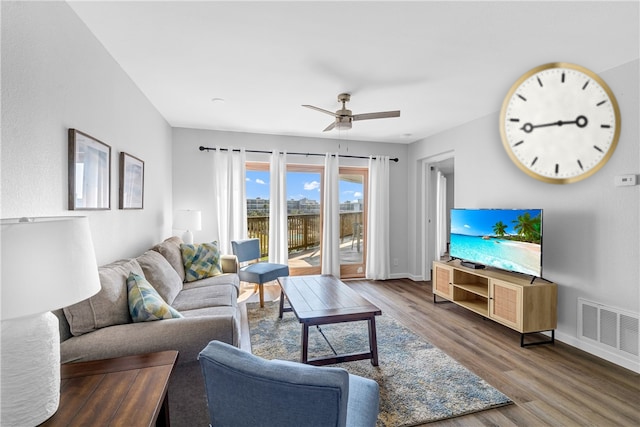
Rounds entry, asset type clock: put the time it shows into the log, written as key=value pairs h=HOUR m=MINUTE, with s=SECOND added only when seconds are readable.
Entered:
h=2 m=43
